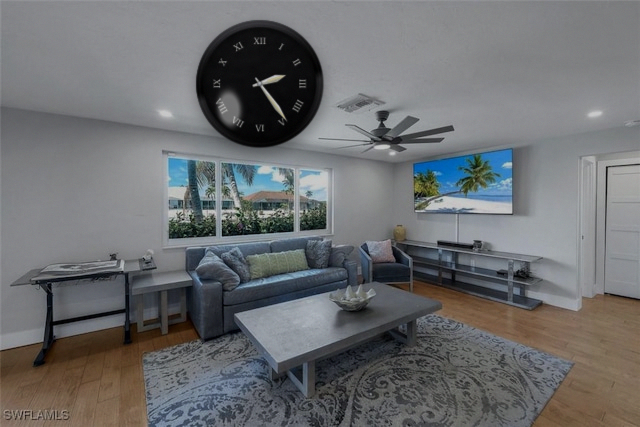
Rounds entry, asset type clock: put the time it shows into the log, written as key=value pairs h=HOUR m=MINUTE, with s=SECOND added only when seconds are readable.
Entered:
h=2 m=24
